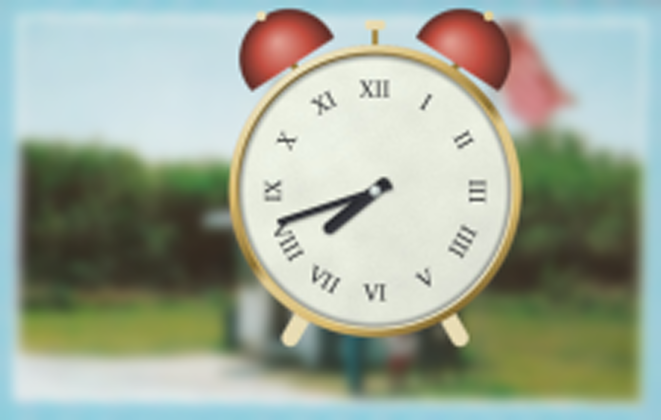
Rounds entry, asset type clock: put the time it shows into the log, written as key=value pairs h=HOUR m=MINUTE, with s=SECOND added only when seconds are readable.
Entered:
h=7 m=42
